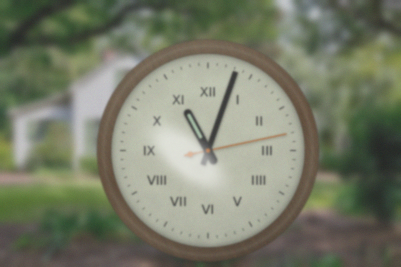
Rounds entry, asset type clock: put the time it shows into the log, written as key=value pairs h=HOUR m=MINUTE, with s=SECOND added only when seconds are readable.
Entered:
h=11 m=3 s=13
